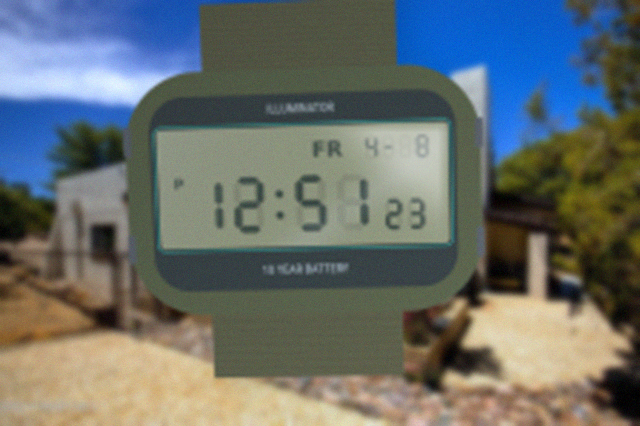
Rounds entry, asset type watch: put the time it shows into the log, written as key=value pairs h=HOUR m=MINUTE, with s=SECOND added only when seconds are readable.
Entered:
h=12 m=51 s=23
